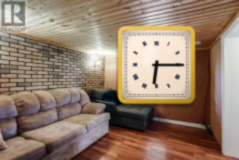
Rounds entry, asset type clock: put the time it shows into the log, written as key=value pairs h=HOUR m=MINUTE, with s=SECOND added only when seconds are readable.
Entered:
h=6 m=15
